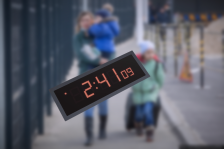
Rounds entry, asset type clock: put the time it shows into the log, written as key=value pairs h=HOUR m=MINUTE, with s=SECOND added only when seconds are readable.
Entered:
h=2 m=41 s=9
